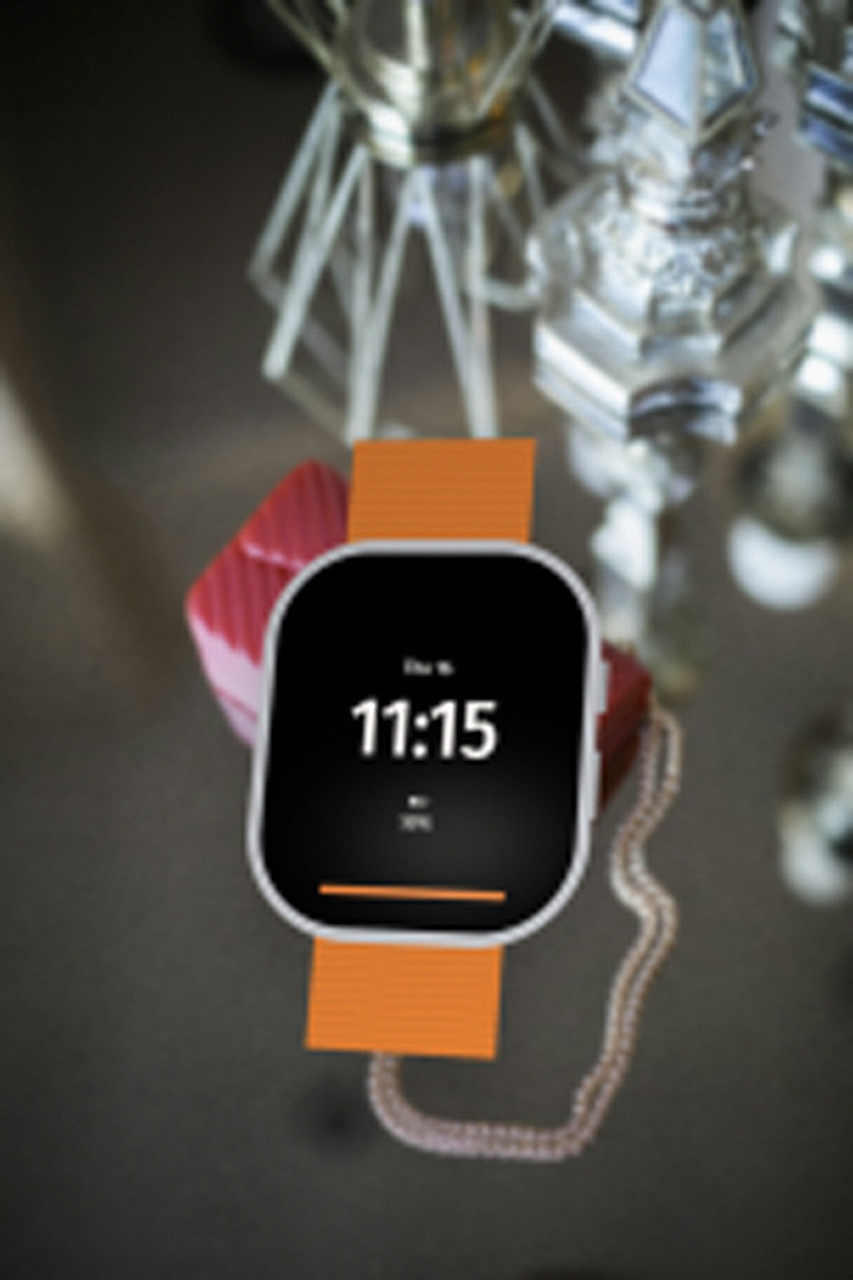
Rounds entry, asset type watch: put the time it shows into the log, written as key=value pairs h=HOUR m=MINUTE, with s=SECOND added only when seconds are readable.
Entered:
h=11 m=15
